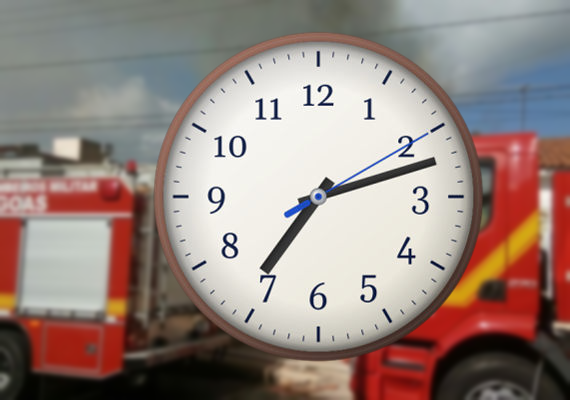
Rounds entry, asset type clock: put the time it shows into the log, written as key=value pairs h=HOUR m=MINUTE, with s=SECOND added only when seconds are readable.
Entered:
h=7 m=12 s=10
